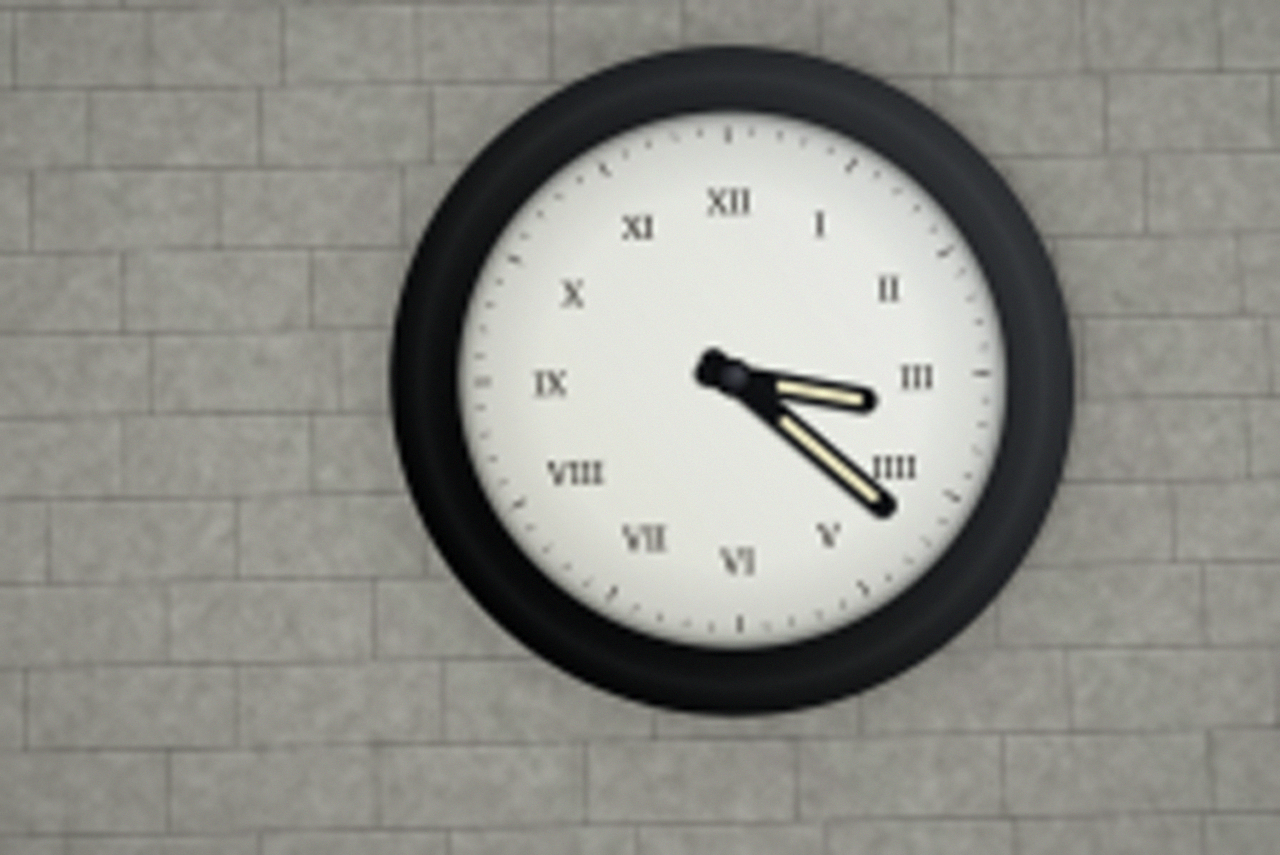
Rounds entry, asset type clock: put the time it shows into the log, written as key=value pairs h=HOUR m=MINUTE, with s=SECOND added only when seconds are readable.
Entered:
h=3 m=22
